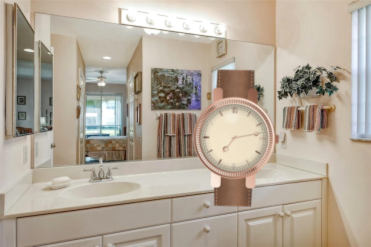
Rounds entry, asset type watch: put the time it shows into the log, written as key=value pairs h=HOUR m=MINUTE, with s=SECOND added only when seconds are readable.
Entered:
h=7 m=13
